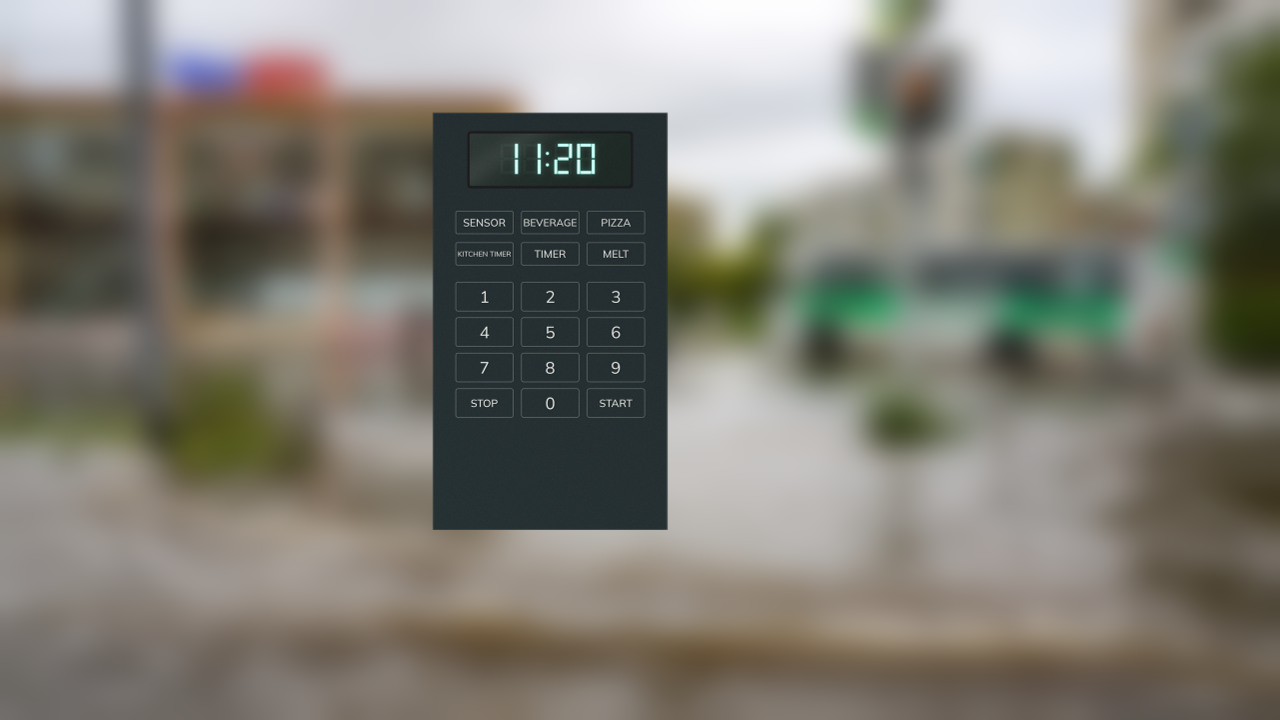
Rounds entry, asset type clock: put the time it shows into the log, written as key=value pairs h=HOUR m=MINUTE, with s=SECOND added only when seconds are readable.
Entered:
h=11 m=20
